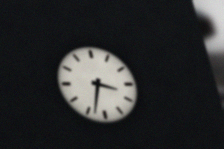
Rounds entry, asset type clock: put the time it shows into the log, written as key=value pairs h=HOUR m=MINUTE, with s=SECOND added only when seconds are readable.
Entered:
h=3 m=33
